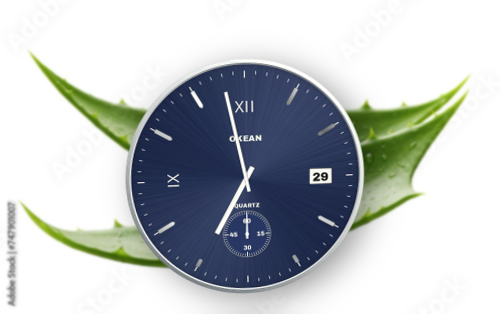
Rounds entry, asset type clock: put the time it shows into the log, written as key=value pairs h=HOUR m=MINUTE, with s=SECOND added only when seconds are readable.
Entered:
h=6 m=58
